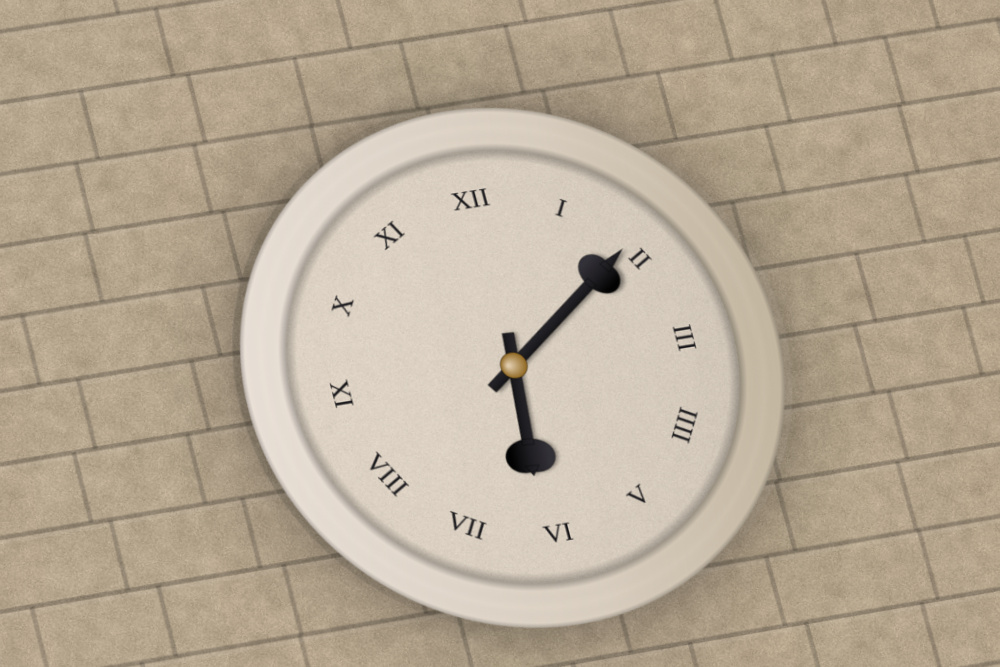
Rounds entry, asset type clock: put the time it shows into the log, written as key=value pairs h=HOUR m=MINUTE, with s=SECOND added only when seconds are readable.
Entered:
h=6 m=9
